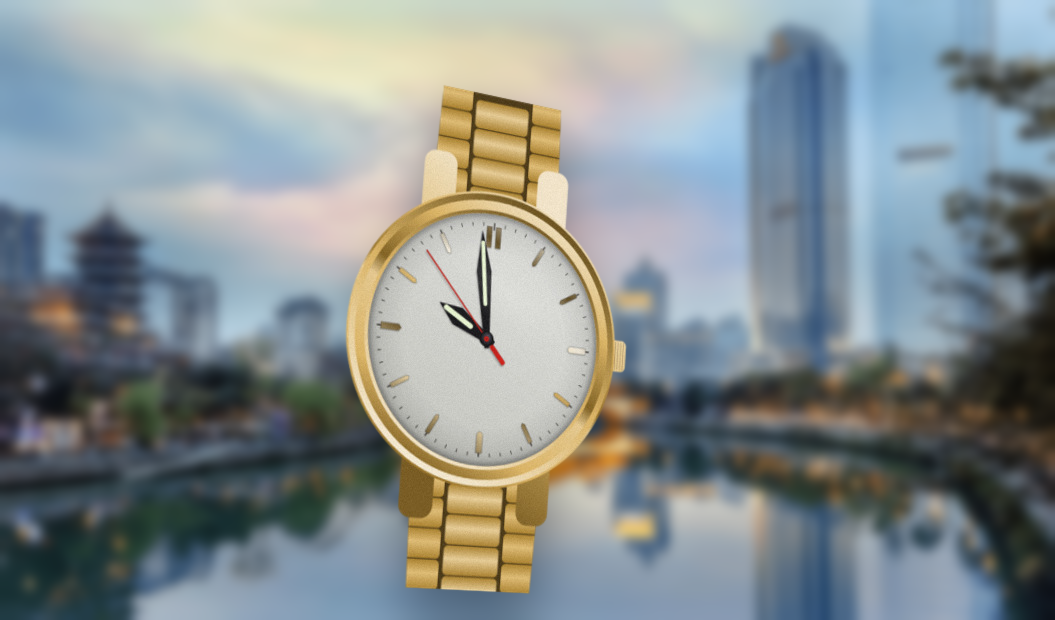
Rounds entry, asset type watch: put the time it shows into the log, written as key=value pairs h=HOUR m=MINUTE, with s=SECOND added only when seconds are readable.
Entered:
h=9 m=58 s=53
